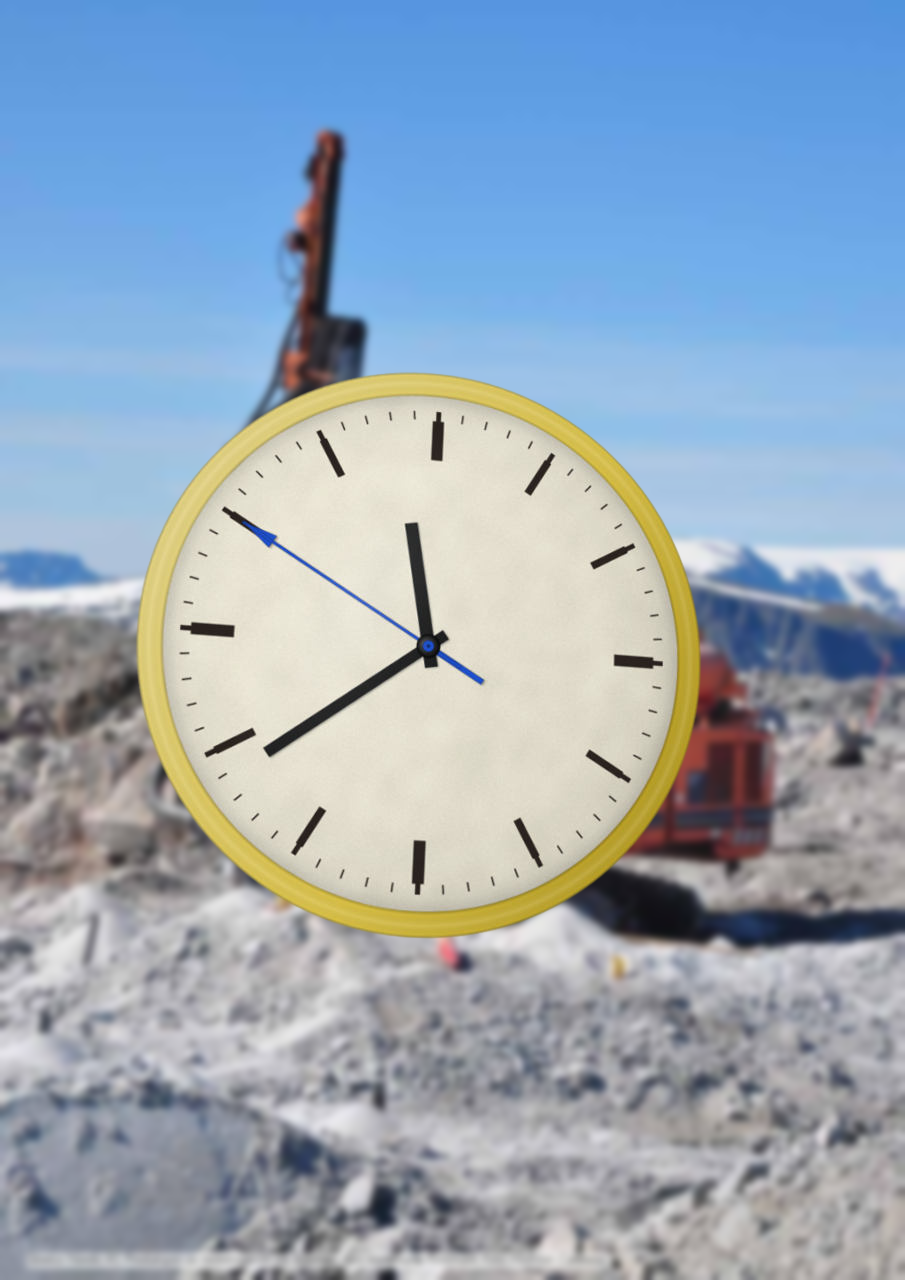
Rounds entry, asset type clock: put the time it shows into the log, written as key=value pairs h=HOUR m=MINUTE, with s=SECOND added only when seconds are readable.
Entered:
h=11 m=38 s=50
